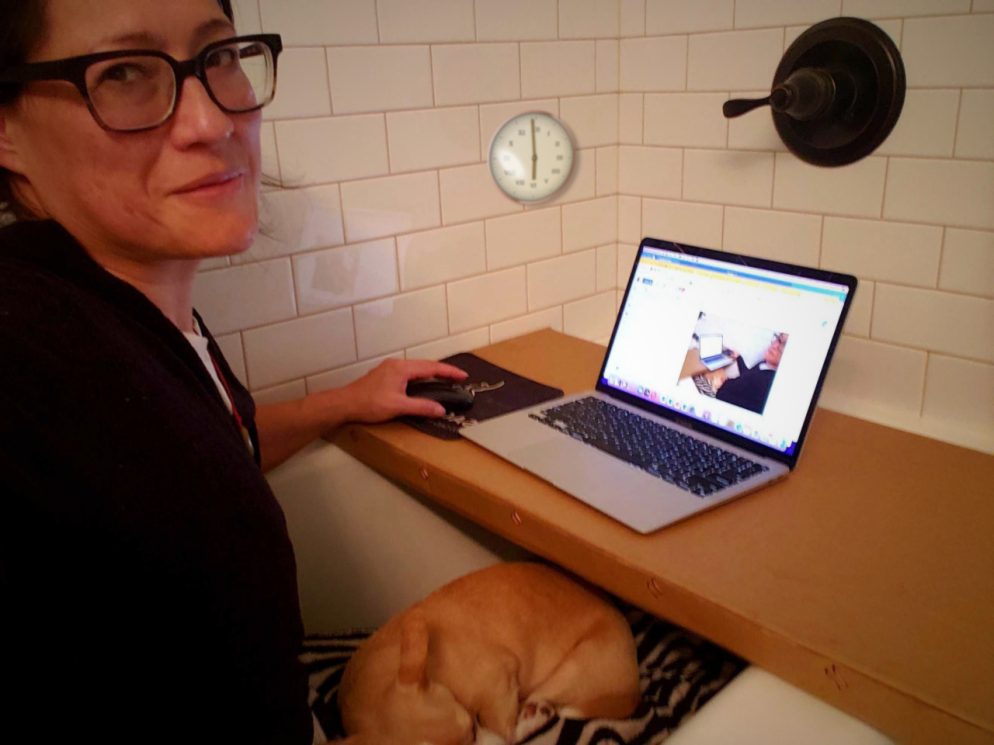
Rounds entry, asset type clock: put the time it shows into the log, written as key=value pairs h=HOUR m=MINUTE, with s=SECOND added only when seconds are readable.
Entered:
h=5 m=59
